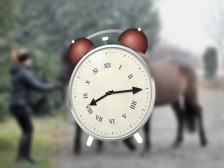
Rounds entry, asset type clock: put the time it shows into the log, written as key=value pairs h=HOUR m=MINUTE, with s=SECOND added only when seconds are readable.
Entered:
h=8 m=15
